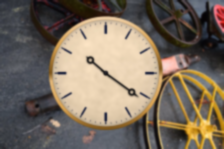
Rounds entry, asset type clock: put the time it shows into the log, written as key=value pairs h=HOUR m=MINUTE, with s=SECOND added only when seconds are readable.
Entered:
h=10 m=21
